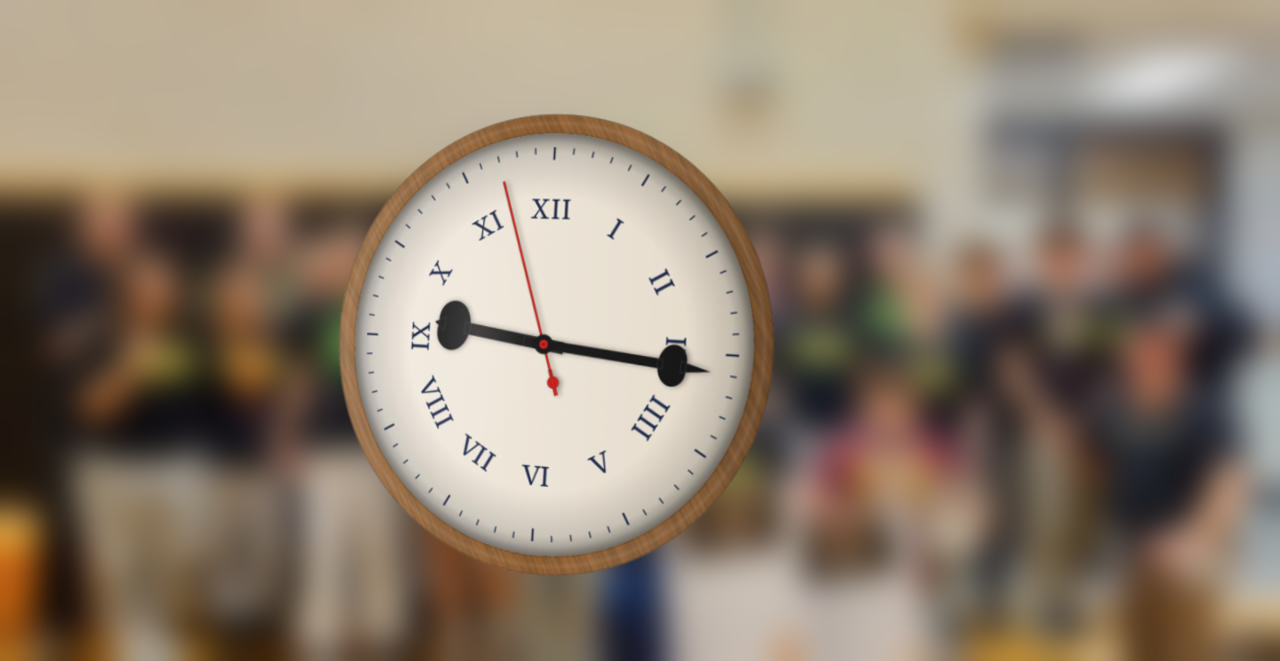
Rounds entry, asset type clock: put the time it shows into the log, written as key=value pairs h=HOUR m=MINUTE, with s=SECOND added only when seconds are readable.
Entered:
h=9 m=15 s=57
